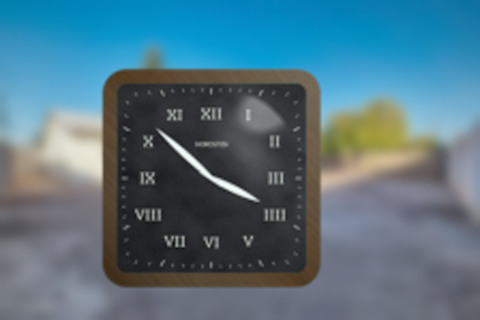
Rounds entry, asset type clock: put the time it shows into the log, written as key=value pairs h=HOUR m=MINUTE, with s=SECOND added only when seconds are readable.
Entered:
h=3 m=52
